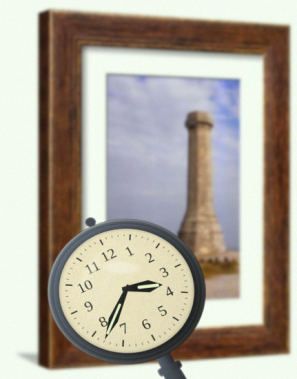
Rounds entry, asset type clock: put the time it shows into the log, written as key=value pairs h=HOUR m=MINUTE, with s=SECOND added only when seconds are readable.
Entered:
h=3 m=38
